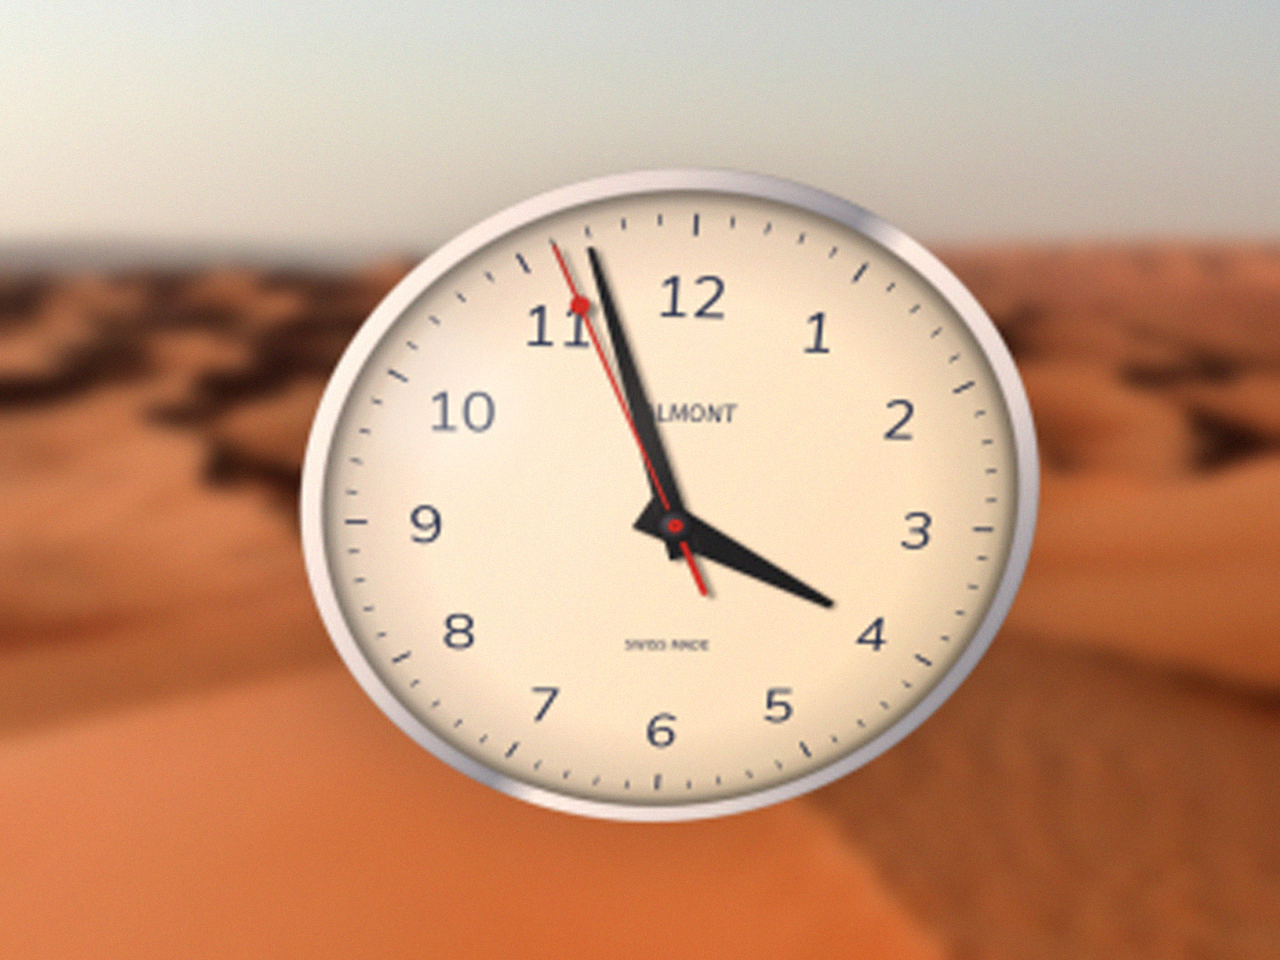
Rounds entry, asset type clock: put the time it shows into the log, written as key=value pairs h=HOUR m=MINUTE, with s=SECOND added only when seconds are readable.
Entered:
h=3 m=56 s=56
